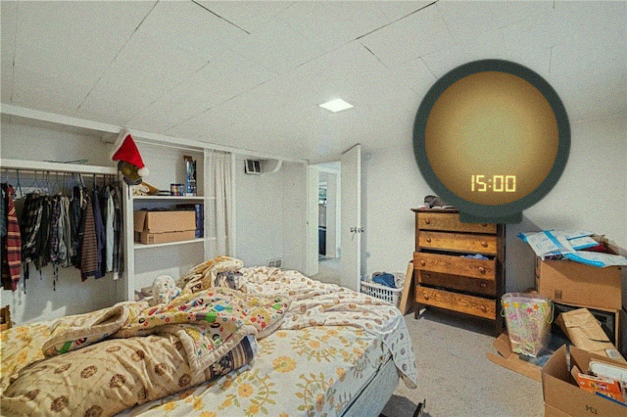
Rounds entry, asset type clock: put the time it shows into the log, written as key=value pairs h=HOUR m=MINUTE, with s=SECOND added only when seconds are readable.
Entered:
h=15 m=0
